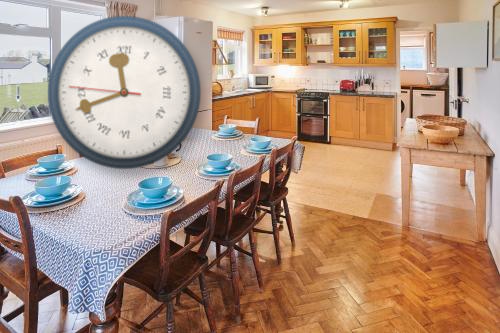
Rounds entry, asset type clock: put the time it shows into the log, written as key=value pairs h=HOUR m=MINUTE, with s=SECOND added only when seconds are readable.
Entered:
h=11 m=41 s=46
